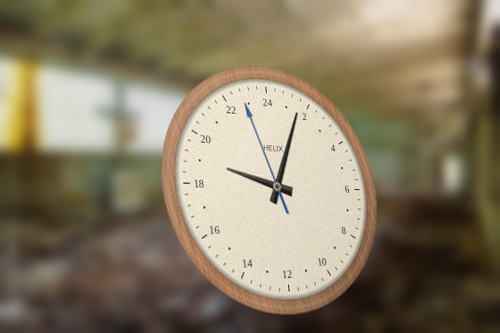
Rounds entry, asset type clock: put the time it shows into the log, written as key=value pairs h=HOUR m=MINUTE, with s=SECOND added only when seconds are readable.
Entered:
h=19 m=3 s=57
